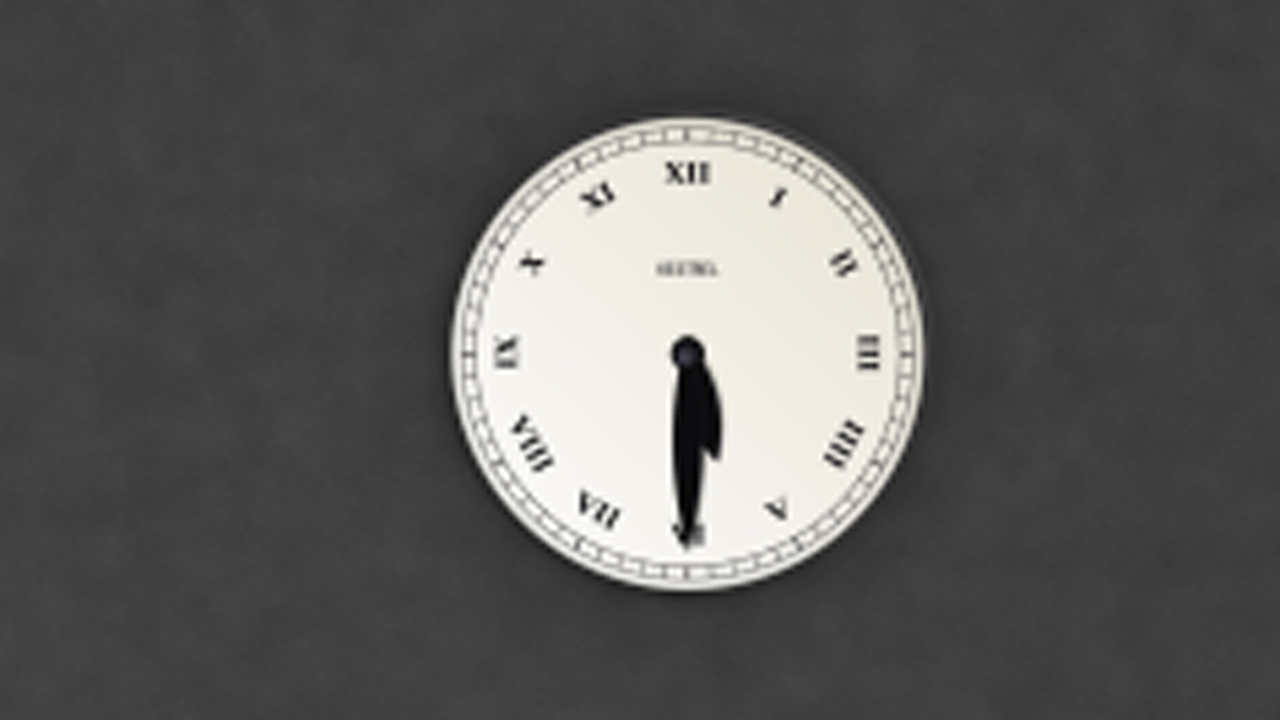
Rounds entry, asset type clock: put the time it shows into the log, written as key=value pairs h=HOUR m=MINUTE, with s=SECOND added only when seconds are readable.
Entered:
h=5 m=30
